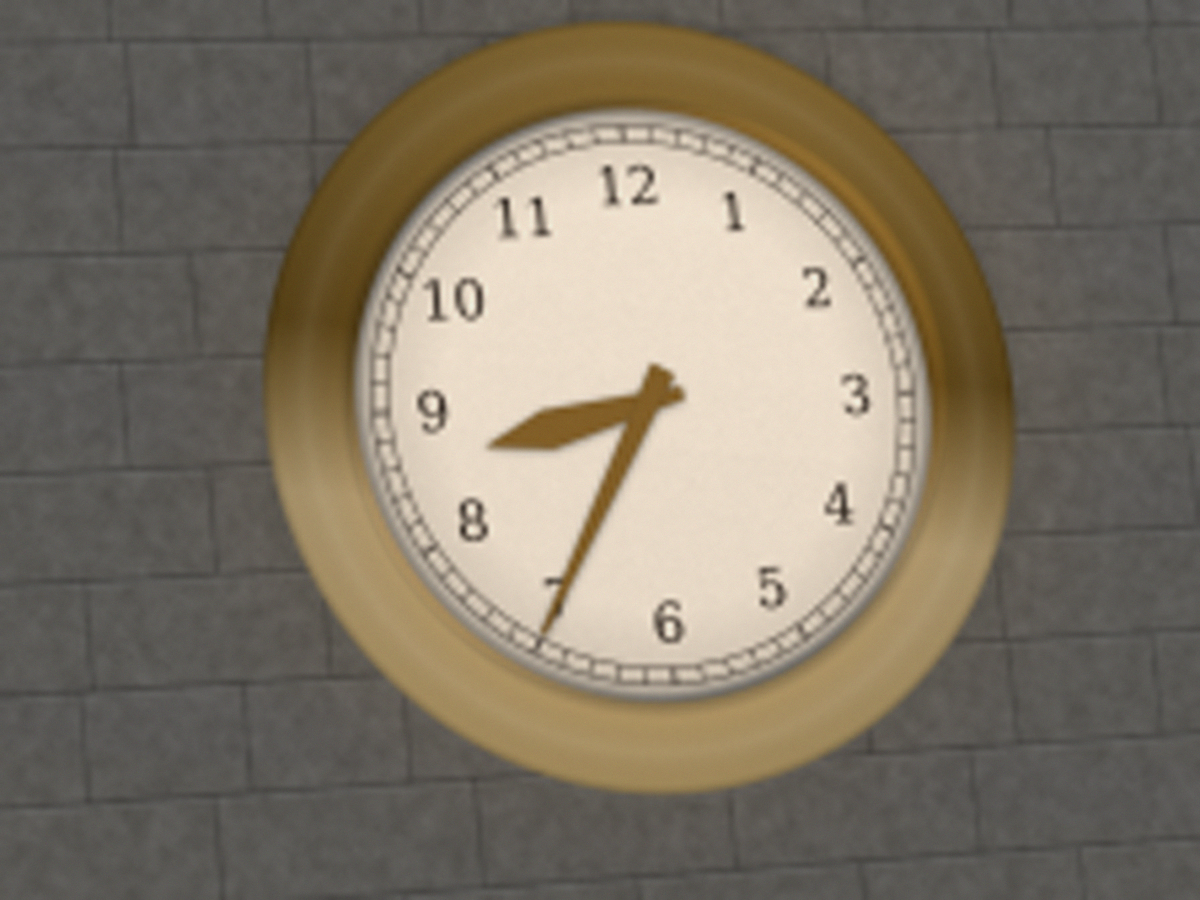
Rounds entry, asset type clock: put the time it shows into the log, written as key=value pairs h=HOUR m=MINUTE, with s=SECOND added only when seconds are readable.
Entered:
h=8 m=35
